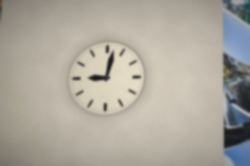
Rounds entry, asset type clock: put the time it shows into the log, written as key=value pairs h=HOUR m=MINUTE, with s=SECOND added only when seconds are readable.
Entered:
h=9 m=2
